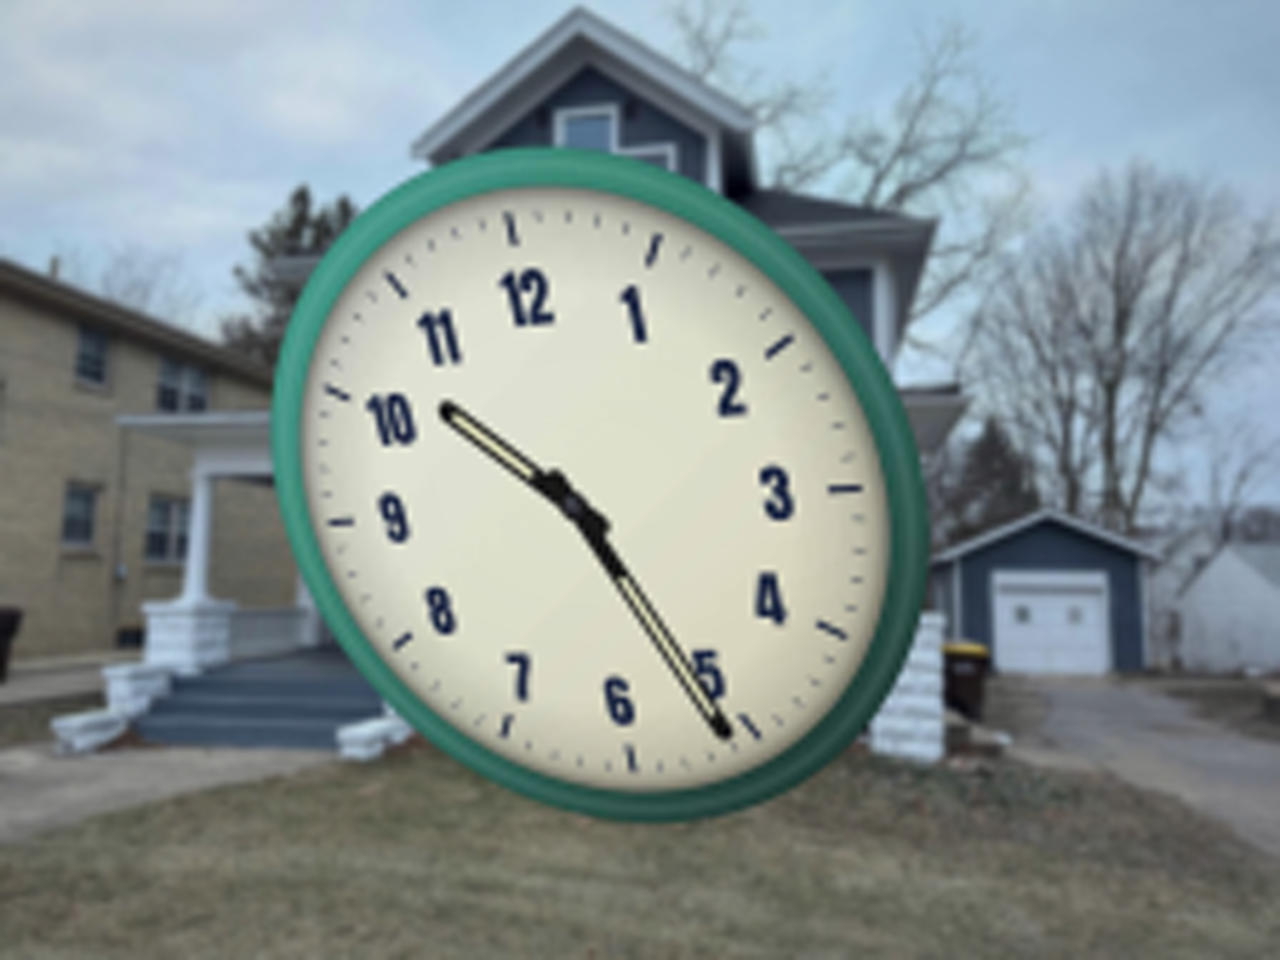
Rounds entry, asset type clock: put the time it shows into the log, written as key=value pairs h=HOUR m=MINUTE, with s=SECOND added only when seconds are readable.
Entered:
h=10 m=26
